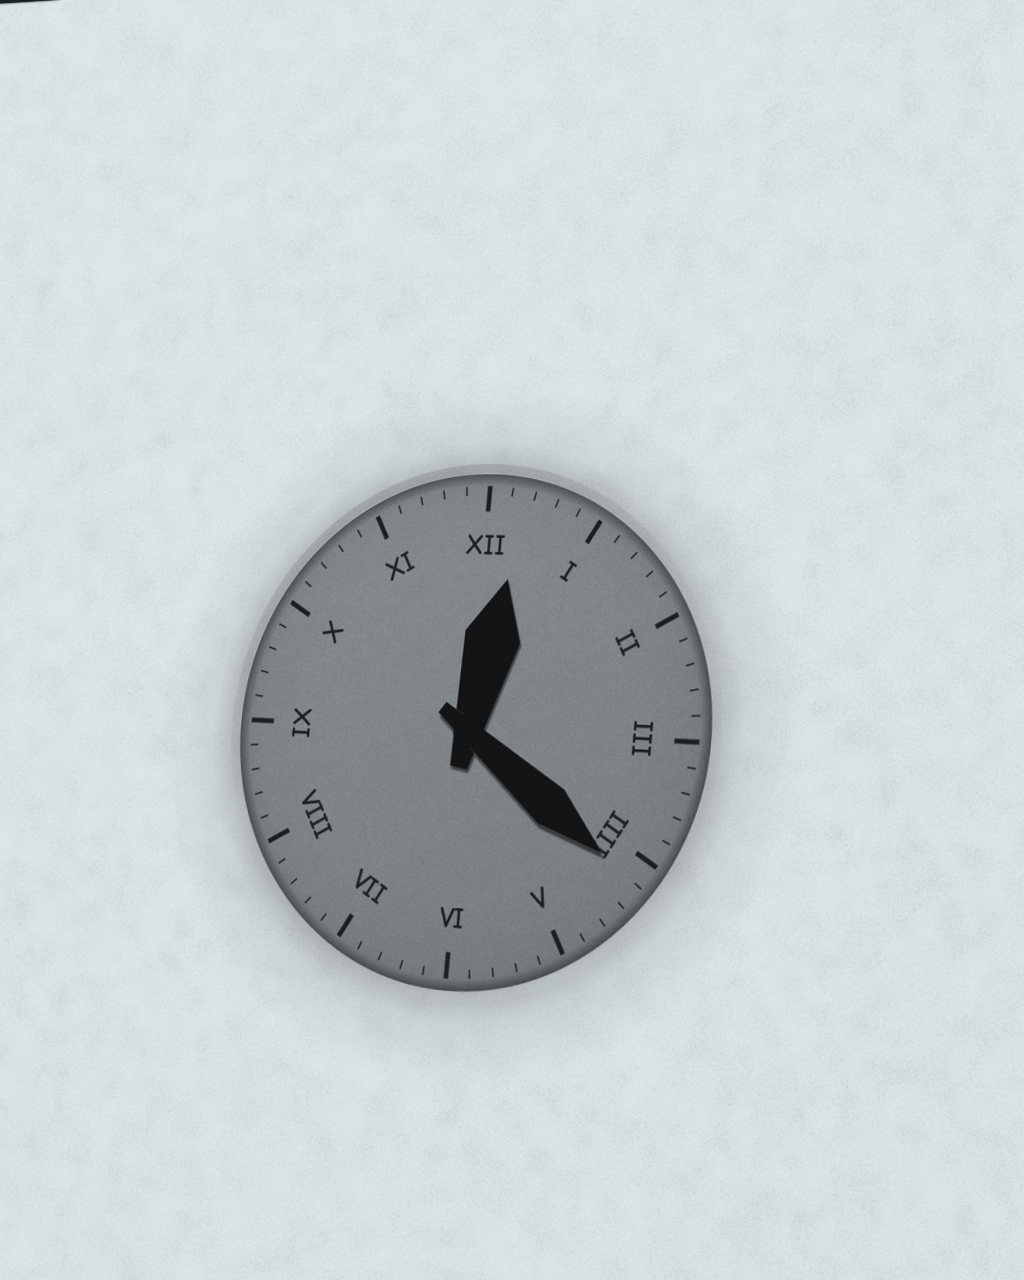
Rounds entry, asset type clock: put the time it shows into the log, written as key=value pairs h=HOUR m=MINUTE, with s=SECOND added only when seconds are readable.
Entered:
h=12 m=21
